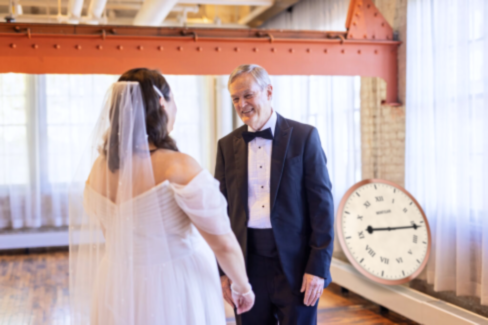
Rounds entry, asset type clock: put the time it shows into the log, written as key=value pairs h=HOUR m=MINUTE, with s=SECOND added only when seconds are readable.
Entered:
h=9 m=16
